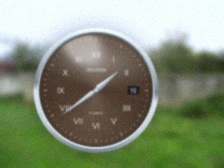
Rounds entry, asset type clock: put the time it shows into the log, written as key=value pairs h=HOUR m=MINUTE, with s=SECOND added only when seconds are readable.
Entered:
h=1 m=39
